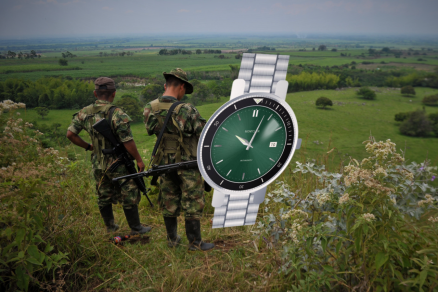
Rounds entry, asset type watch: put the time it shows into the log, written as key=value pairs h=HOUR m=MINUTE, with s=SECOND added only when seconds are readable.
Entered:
h=10 m=3
